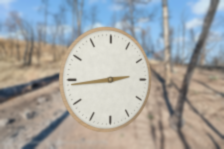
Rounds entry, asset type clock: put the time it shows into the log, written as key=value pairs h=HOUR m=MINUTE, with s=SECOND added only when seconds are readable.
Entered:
h=2 m=44
